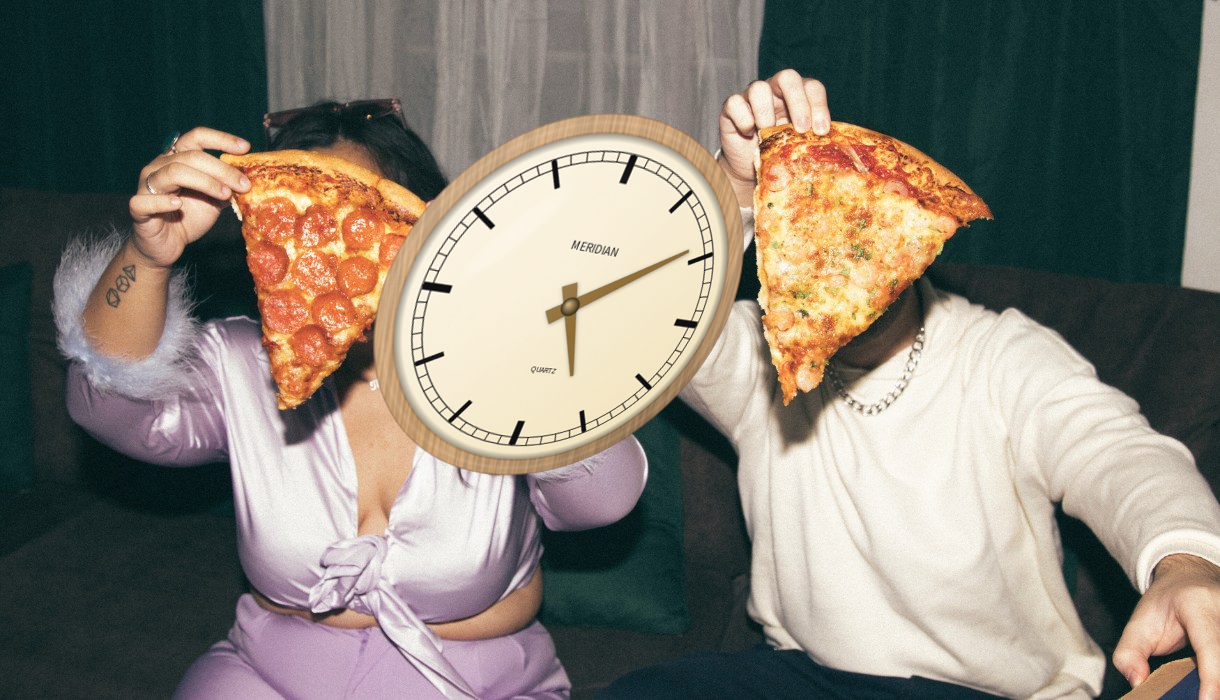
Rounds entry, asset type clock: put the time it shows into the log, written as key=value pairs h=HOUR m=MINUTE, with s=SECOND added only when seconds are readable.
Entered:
h=5 m=9
